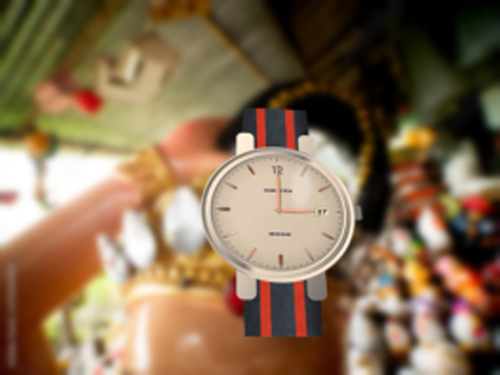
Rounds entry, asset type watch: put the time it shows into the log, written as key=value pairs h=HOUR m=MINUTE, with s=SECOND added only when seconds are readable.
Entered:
h=3 m=0
